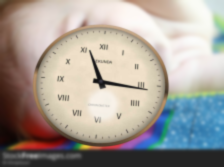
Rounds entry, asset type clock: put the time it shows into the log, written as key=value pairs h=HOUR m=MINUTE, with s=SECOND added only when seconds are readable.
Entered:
h=11 m=16
